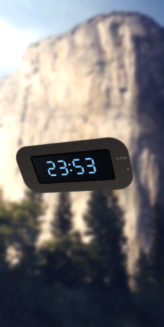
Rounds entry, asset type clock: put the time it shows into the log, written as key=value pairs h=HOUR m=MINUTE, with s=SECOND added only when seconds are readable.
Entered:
h=23 m=53
